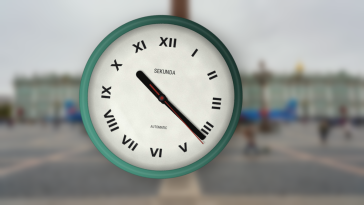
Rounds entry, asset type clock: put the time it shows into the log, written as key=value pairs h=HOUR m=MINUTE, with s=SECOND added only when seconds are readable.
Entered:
h=10 m=21 s=22
